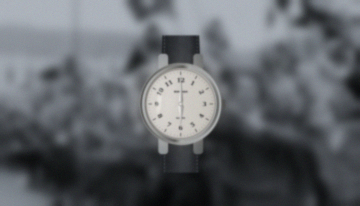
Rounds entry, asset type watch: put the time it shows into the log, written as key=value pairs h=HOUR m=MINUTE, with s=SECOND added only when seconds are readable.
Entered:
h=6 m=0
